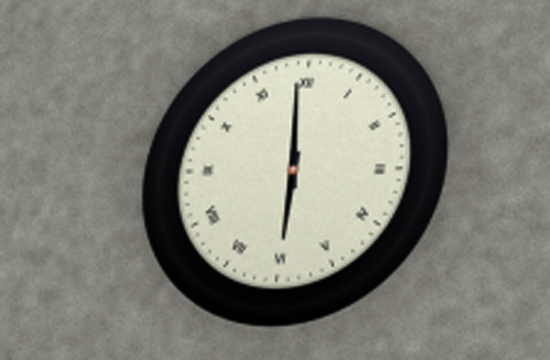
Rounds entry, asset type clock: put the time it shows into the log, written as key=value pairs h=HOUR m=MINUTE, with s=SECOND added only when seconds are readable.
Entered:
h=5 m=59
